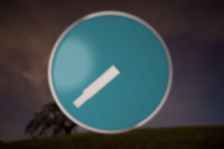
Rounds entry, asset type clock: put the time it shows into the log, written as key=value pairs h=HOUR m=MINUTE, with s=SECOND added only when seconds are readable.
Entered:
h=7 m=38
